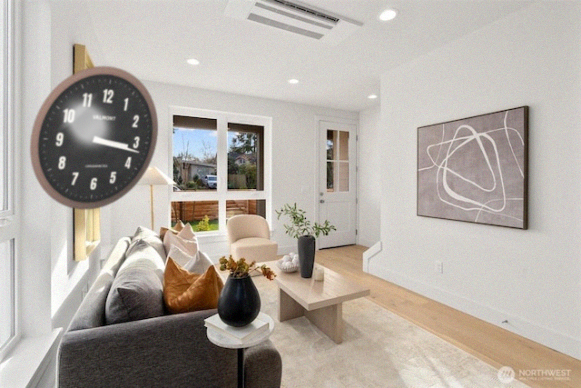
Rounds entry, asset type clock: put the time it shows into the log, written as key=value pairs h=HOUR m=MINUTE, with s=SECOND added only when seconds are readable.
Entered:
h=3 m=17
